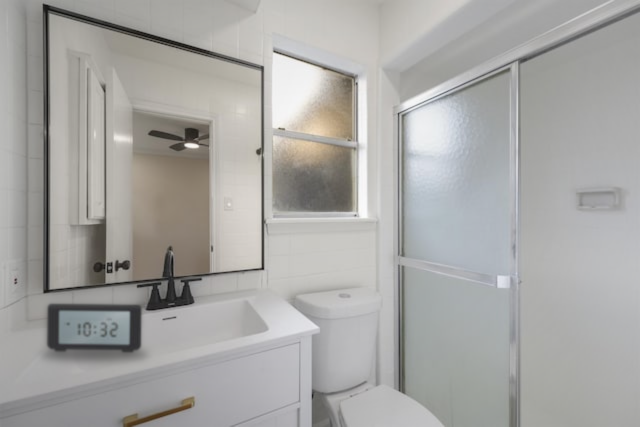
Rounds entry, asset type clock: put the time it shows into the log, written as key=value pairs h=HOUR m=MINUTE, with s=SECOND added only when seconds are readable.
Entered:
h=10 m=32
